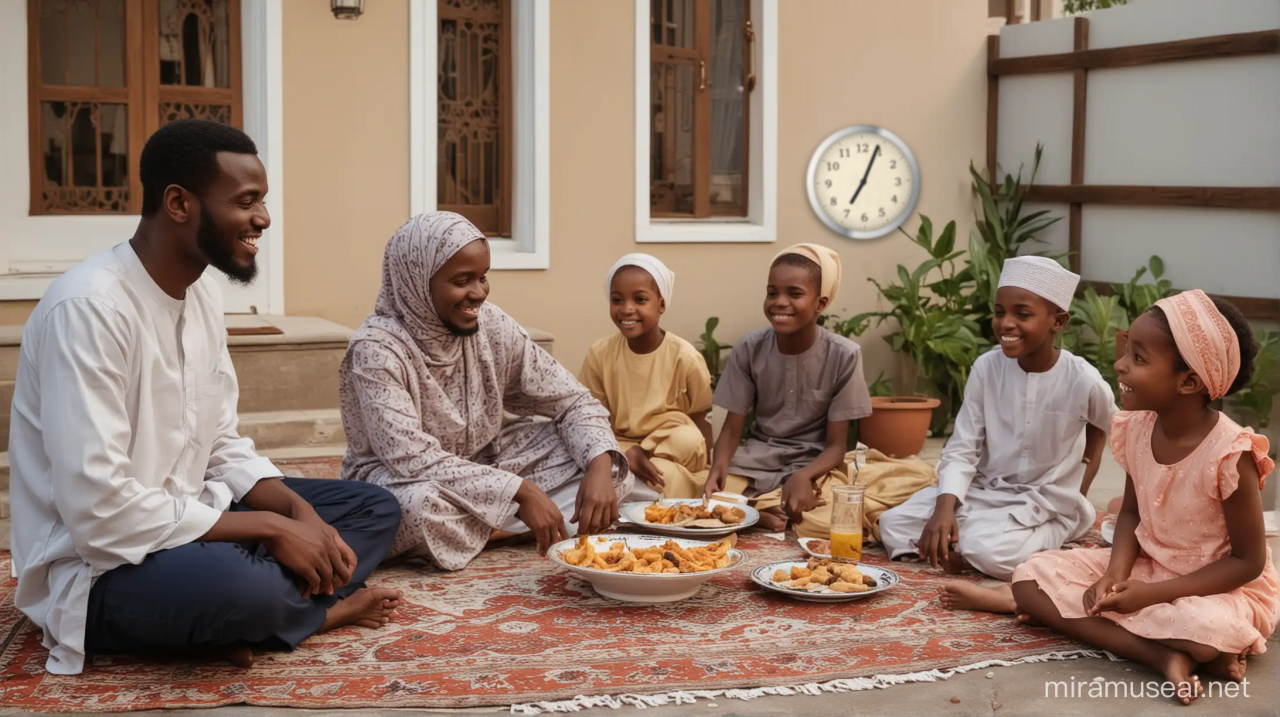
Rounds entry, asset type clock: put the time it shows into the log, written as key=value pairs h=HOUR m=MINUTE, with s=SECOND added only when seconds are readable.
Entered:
h=7 m=4
